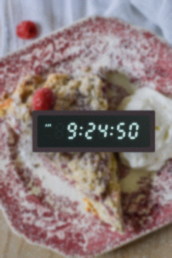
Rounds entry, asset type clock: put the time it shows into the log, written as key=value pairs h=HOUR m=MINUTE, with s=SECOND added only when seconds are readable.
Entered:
h=9 m=24 s=50
